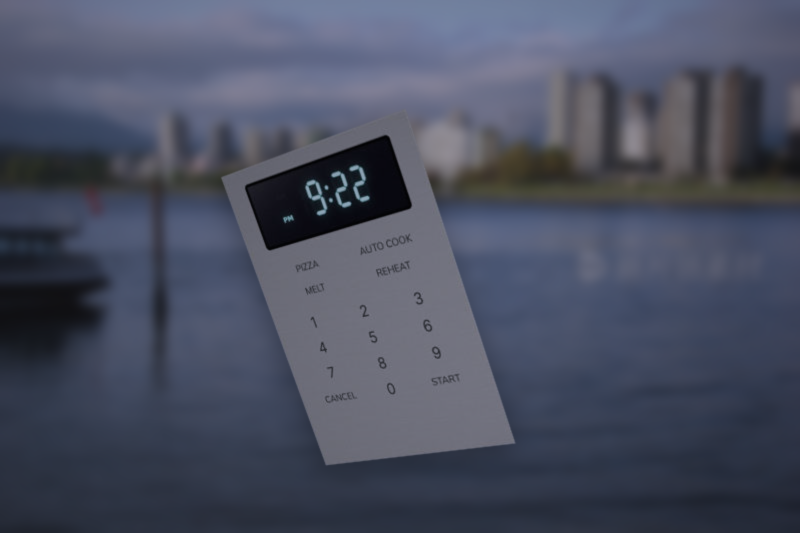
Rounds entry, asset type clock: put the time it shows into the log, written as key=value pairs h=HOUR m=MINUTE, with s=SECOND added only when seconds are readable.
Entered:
h=9 m=22
